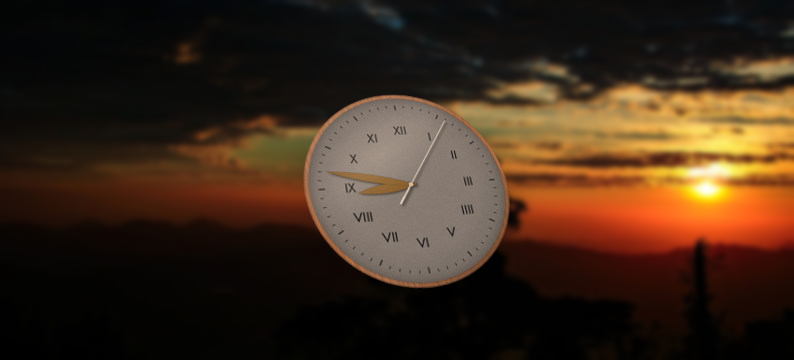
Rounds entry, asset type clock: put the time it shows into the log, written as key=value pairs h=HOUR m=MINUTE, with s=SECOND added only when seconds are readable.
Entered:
h=8 m=47 s=6
